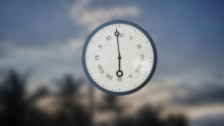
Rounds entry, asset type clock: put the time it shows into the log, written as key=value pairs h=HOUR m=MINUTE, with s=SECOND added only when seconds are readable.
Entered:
h=5 m=59
